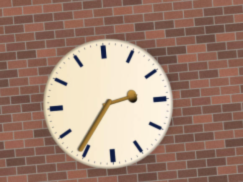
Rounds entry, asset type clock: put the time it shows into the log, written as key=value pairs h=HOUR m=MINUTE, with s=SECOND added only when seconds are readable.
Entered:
h=2 m=36
